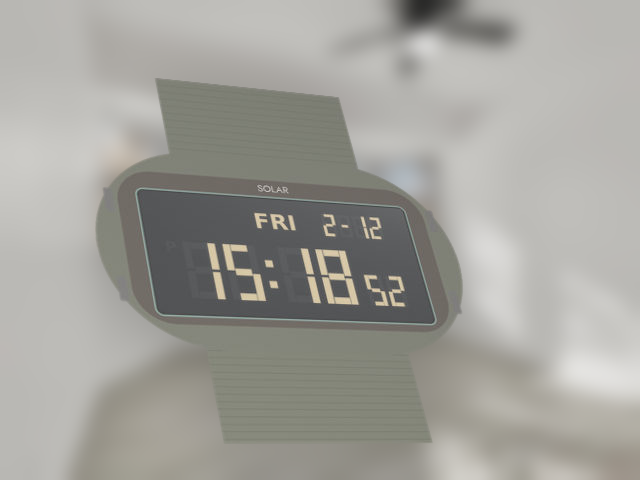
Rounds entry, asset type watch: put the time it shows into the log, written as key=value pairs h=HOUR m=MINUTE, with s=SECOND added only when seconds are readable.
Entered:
h=15 m=18 s=52
